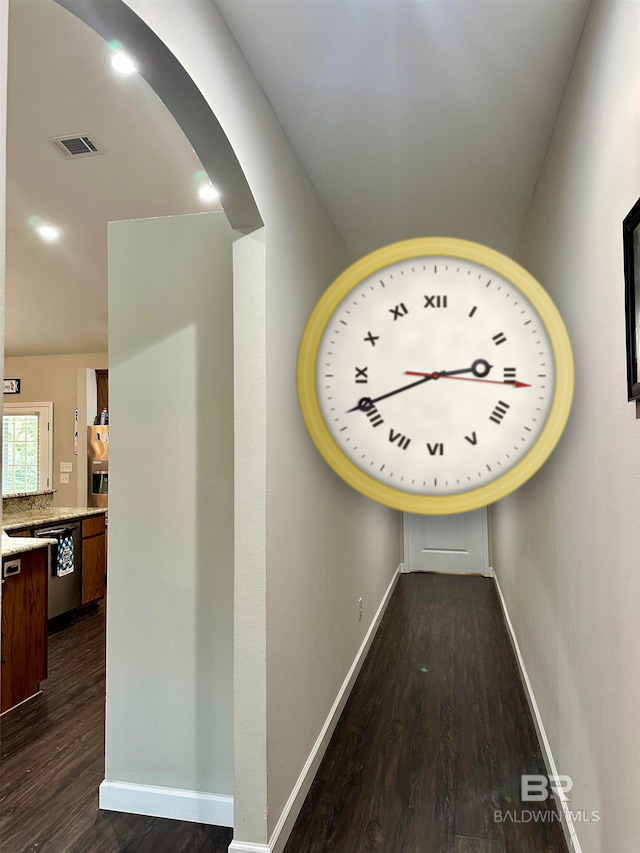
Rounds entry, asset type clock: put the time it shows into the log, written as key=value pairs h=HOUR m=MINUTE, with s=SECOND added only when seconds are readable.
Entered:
h=2 m=41 s=16
